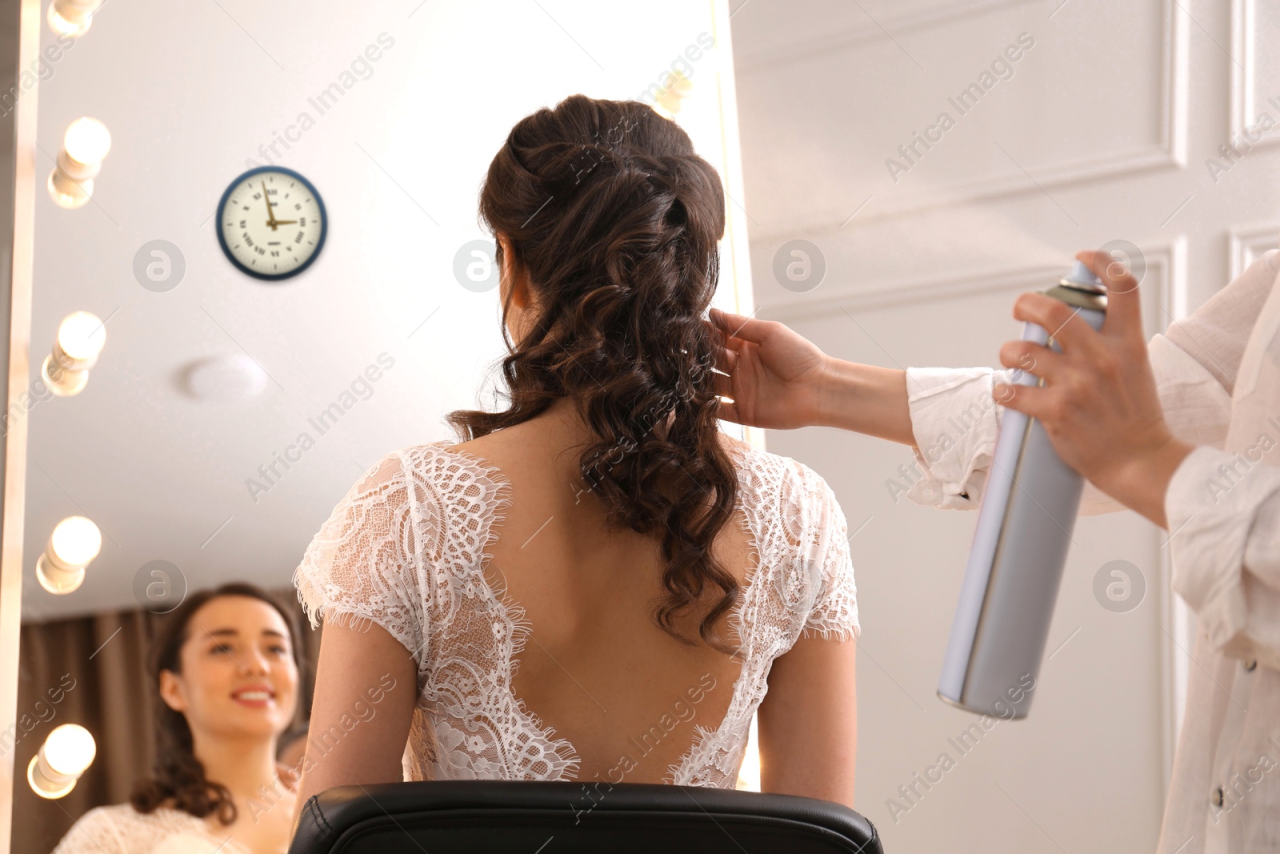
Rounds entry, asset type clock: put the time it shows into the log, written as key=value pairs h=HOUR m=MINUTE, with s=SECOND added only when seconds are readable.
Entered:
h=2 m=58
